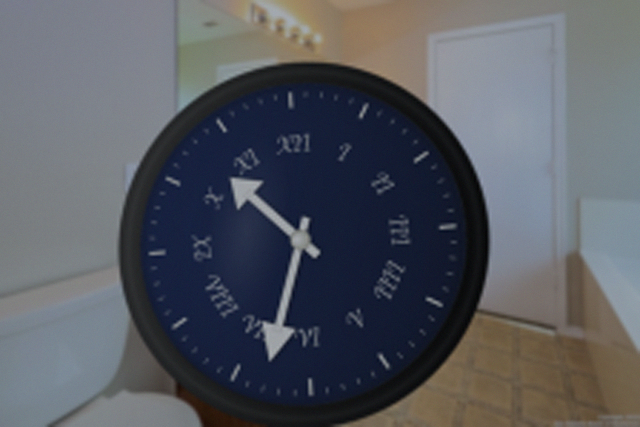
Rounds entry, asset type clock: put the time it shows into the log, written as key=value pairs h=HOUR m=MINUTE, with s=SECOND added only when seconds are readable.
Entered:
h=10 m=33
